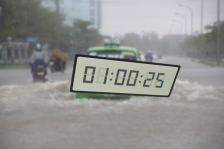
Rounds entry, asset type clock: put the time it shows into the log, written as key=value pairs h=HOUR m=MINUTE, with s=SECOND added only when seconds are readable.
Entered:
h=1 m=0 s=25
